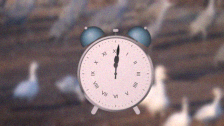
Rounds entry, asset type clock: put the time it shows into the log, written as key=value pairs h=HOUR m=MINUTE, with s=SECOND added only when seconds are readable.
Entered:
h=12 m=1
